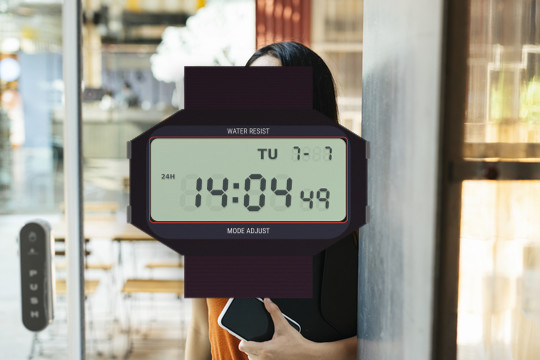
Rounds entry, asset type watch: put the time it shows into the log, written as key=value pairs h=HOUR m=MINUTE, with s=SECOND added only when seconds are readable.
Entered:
h=14 m=4 s=49
